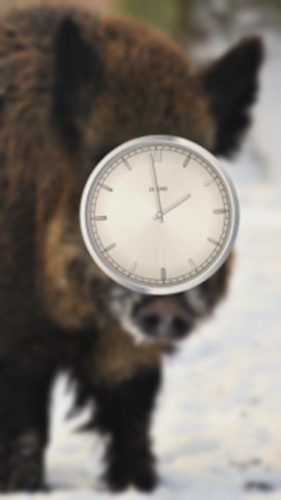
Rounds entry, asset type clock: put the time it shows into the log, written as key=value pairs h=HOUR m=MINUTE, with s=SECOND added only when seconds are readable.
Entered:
h=1 m=59
